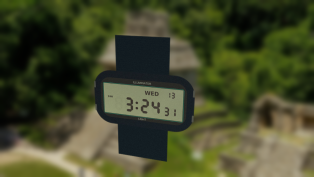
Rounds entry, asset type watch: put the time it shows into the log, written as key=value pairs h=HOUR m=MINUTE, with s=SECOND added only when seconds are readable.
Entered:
h=3 m=24 s=31
